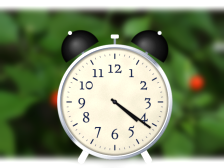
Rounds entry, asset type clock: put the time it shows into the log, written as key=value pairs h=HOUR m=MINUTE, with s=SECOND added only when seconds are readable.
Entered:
h=4 m=21
